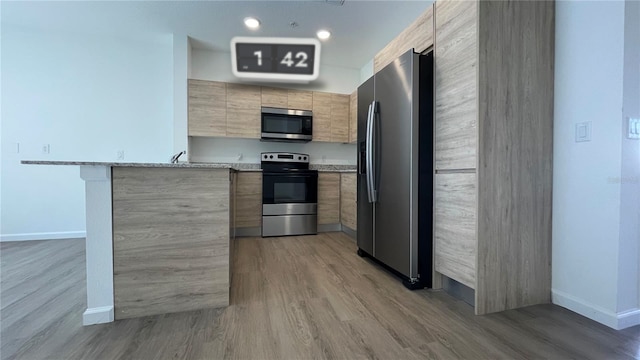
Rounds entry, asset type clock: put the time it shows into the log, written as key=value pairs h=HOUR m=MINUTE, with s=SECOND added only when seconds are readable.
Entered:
h=1 m=42
